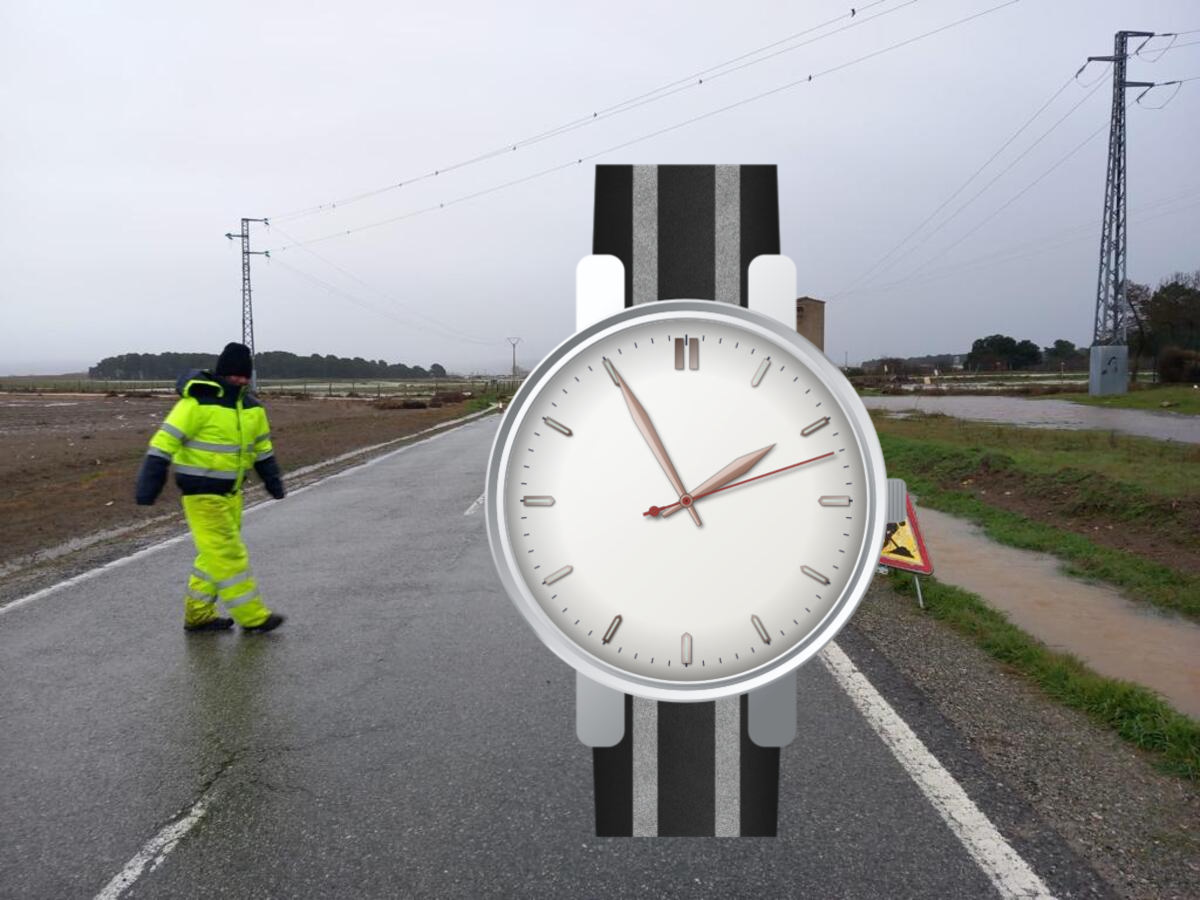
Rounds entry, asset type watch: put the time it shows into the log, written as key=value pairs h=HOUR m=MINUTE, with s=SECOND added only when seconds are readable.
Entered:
h=1 m=55 s=12
